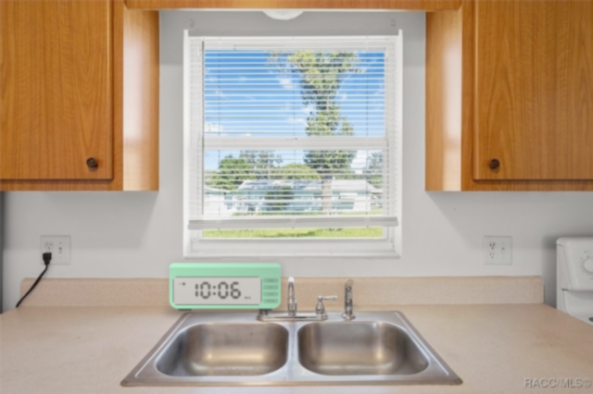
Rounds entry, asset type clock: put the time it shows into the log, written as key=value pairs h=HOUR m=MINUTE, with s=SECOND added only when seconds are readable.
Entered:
h=10 m=6
